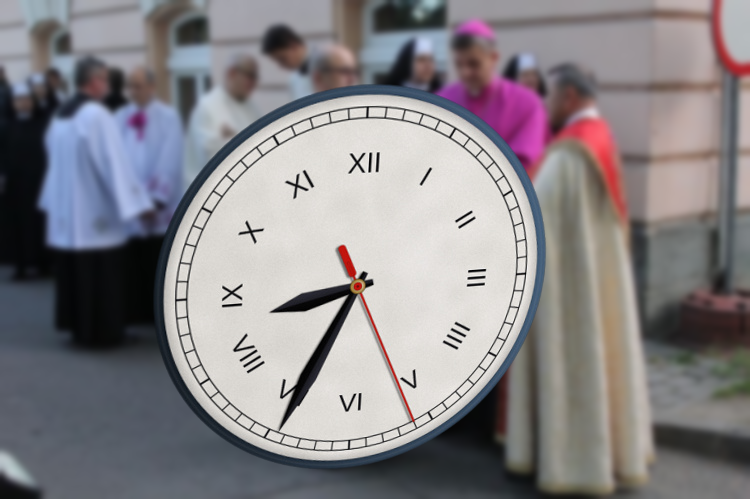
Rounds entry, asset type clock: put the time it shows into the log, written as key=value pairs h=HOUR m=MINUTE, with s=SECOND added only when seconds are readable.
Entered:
h=8 m=34 s=26
